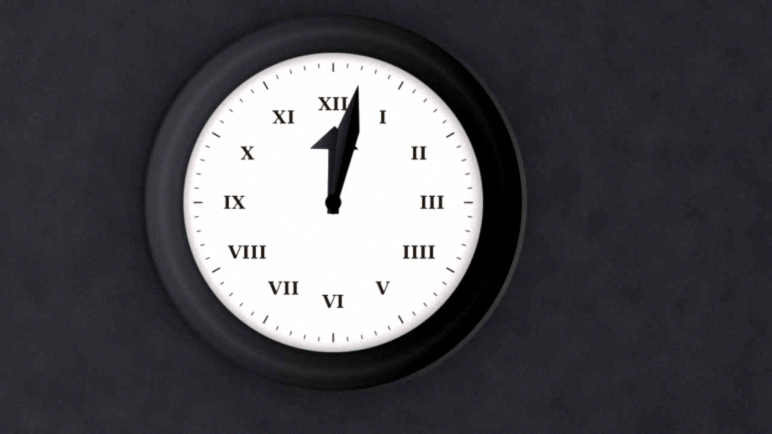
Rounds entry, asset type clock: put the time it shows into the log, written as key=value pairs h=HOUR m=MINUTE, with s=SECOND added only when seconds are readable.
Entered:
h=12 m=2
